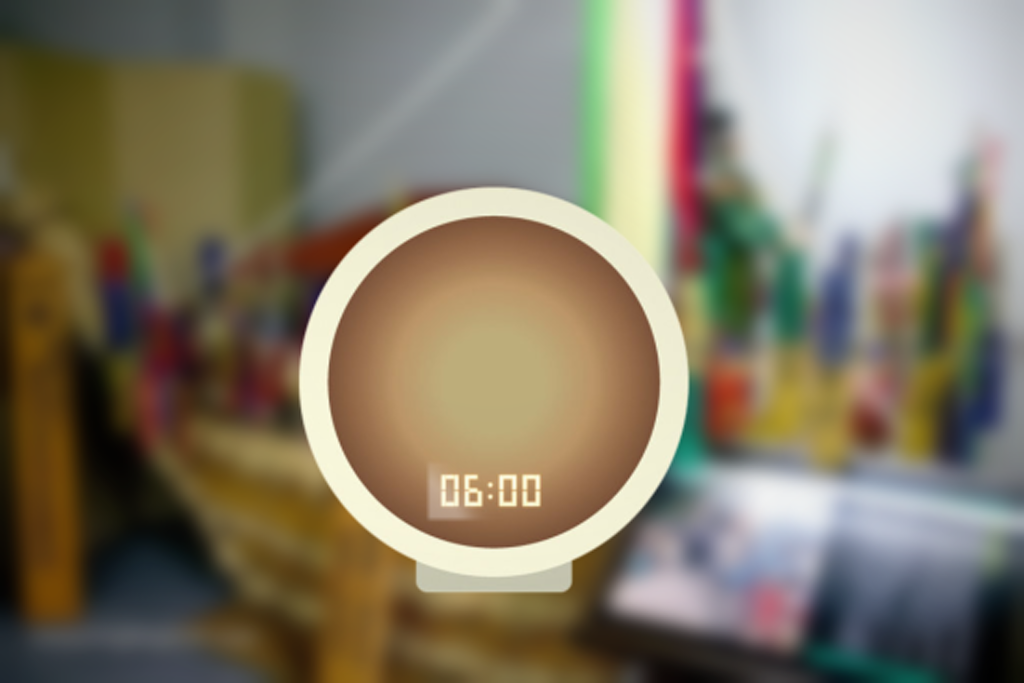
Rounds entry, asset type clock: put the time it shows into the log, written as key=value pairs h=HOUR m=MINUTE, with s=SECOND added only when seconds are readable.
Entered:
h=6 m=0
